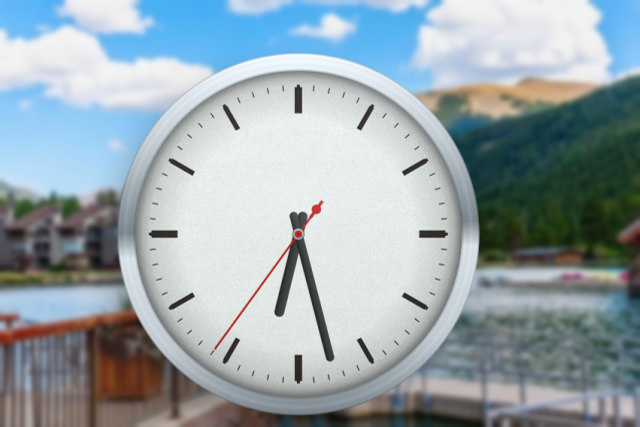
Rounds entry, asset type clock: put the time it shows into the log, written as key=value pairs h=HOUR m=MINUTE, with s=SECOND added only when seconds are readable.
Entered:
h=6 m=27 s=36
